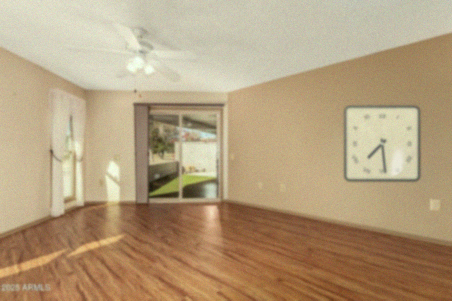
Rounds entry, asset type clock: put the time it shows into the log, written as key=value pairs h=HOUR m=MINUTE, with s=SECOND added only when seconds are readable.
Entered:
h=7 m=29
